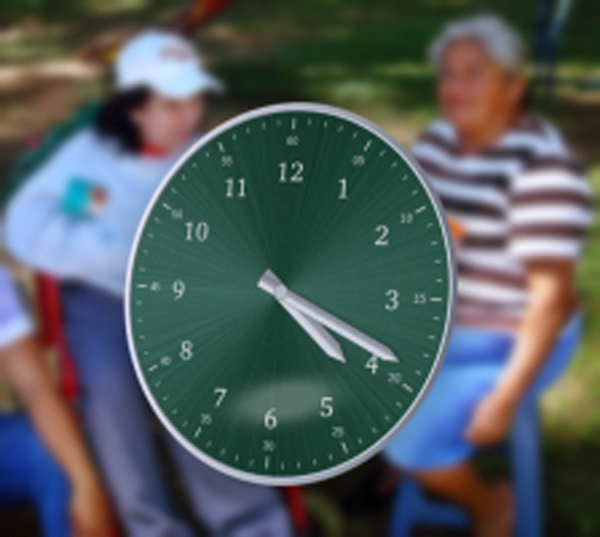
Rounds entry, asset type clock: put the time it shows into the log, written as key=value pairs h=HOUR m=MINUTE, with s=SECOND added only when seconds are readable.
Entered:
h=4 m=19
